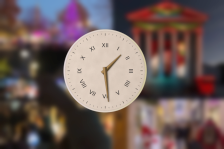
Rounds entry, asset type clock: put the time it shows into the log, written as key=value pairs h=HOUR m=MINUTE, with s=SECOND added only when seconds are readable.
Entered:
h=1 m=29
